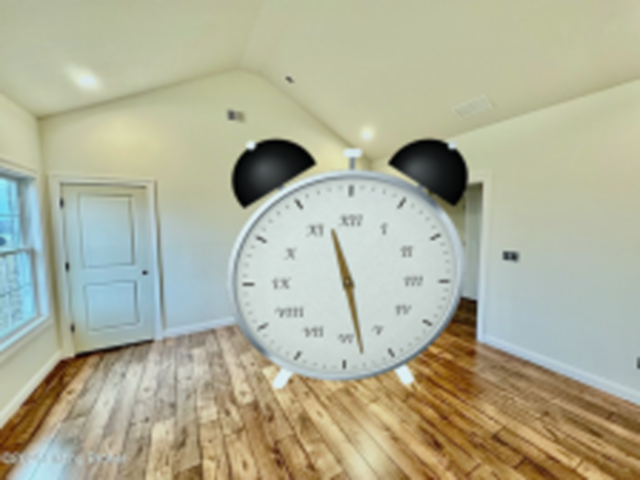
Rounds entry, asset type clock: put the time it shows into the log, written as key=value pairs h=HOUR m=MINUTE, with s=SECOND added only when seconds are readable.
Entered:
h=11 m=28
